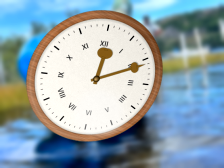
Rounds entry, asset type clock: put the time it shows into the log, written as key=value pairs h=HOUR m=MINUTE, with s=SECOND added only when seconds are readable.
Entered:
h=12 m=11
